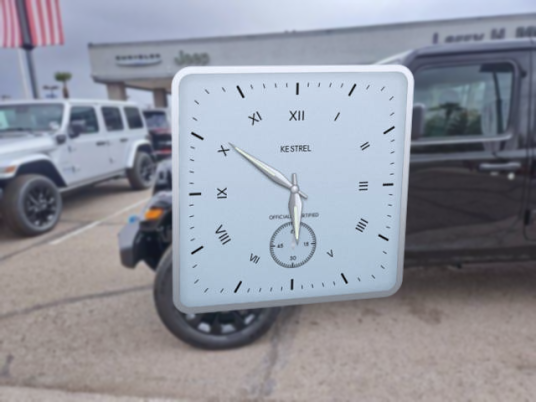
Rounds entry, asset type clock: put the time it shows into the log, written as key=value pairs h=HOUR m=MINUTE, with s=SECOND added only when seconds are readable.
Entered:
h=5 m=51
